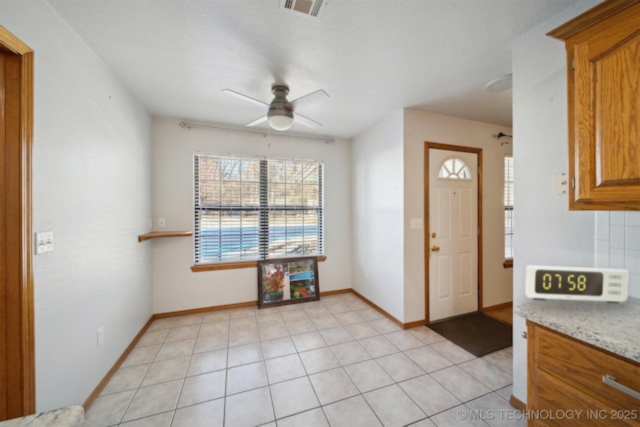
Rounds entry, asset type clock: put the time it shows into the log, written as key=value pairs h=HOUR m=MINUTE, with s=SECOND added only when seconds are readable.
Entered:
h=7 m=58
